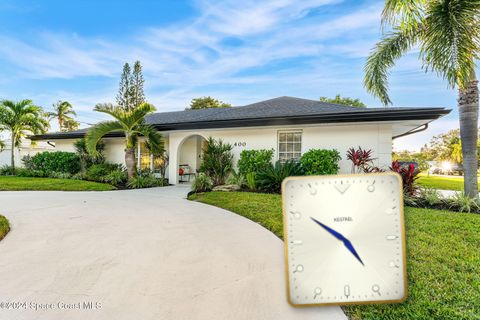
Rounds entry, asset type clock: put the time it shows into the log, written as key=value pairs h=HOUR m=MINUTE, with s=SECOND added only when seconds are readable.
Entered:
h=4 m=51
